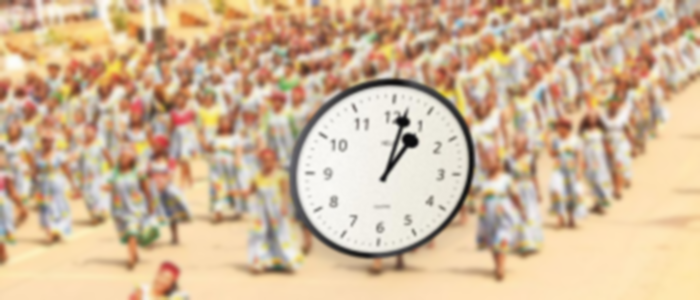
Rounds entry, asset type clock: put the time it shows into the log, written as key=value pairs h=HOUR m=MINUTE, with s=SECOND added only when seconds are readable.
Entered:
h=1 m=2
